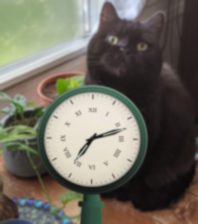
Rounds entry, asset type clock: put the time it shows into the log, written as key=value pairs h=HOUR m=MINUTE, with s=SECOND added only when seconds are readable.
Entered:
h=7 m=12
